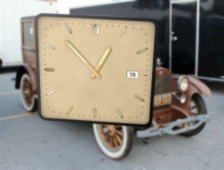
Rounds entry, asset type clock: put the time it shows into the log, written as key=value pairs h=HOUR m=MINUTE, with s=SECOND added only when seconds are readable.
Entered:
h=12 m=53
